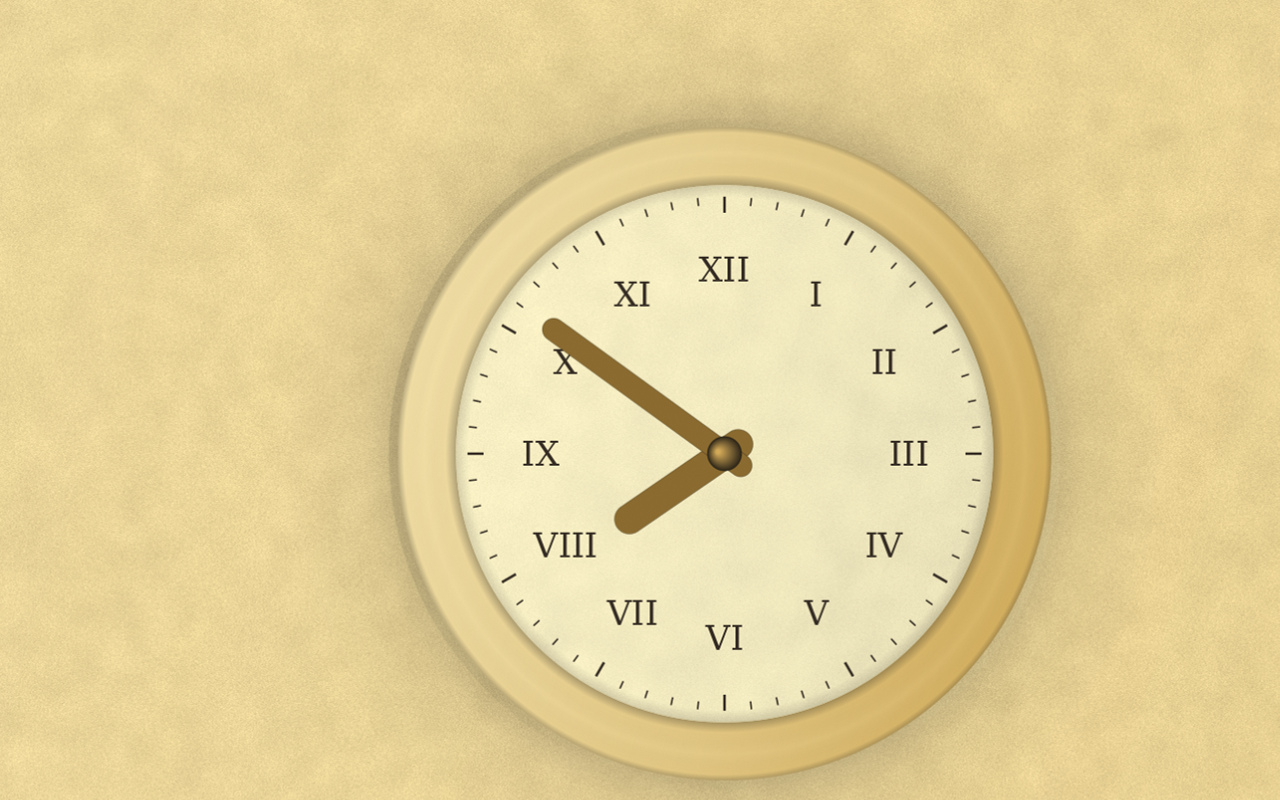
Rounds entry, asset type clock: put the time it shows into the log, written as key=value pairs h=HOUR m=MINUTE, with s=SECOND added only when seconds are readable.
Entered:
h=7 m=51
